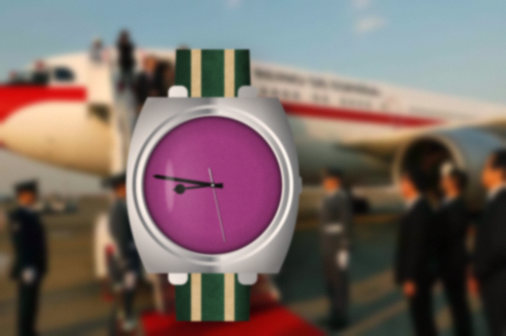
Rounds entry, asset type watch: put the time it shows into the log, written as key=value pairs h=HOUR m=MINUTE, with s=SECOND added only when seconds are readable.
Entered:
h=8 m=46 s=28
